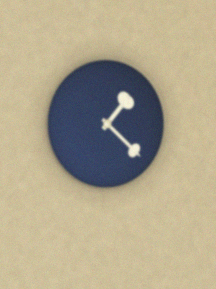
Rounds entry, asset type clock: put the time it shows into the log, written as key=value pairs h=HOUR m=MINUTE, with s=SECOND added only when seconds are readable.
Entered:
h=1 m=22
